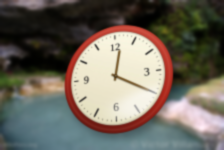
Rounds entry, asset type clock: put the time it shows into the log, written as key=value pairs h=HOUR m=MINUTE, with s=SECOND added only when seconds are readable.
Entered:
h=12 m=20
